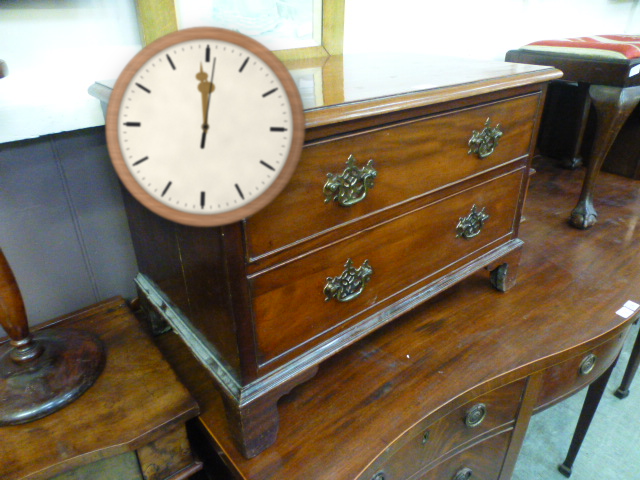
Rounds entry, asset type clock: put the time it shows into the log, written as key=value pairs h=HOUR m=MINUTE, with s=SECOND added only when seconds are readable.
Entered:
h=11 m=59 s=1
